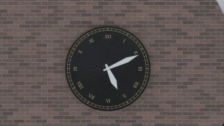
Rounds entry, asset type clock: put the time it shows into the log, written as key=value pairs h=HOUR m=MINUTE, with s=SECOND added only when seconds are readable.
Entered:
h=5 m=11
